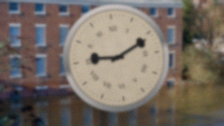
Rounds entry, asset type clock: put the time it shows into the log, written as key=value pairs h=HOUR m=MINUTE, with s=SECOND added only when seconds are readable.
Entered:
h=9 m=11
